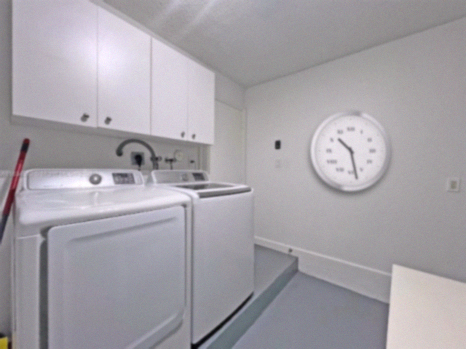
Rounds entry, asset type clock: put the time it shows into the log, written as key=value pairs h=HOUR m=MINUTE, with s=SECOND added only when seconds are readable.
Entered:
h=10 m=28
